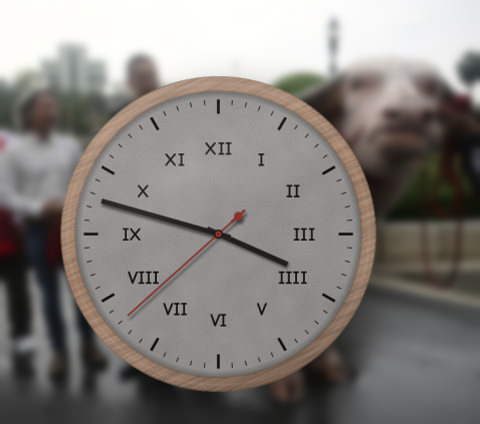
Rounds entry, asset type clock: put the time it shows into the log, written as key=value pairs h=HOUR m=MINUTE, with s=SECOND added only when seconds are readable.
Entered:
h=3 m=47 s=38
